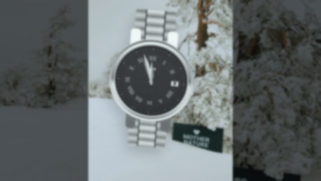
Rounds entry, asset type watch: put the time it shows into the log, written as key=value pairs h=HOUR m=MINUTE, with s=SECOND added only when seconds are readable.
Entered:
h=11 m=57
